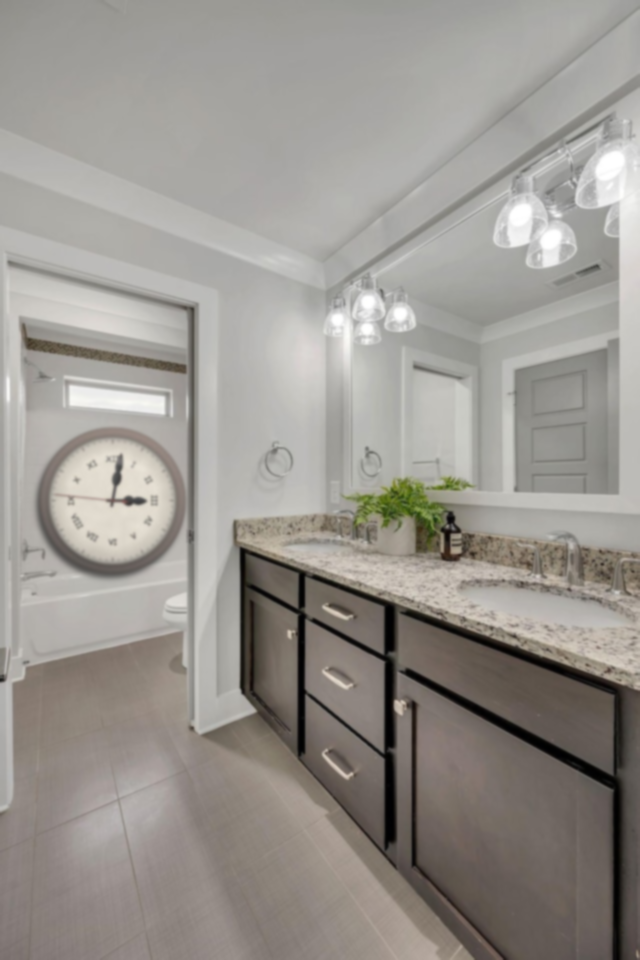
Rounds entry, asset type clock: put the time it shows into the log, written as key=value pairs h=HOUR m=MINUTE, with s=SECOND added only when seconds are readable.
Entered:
h=3 m=1 s=46
